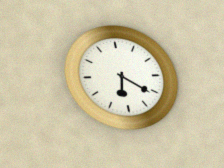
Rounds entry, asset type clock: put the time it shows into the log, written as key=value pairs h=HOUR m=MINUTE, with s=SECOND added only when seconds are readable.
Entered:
h=6 m=21
